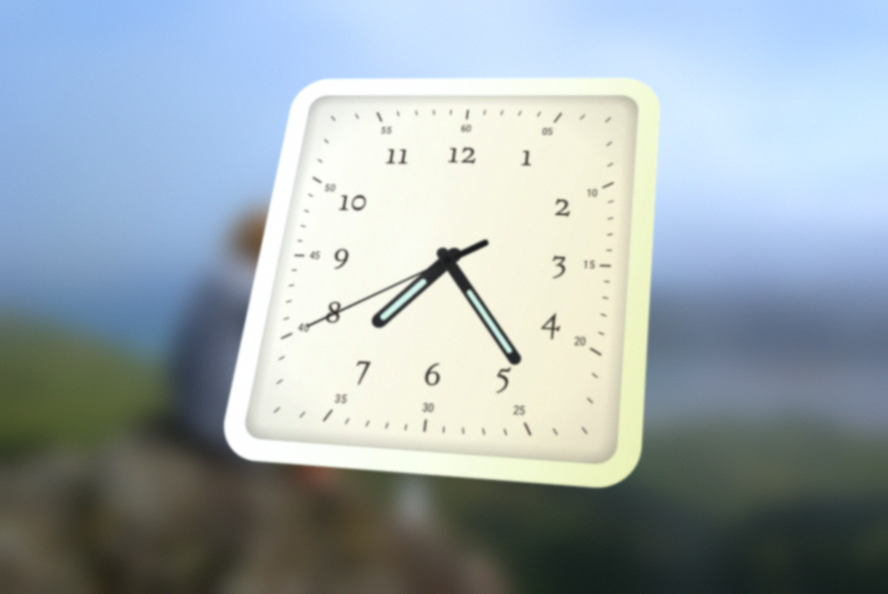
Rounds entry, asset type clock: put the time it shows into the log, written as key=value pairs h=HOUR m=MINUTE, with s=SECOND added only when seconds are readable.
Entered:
h=7 m=23 s=40
